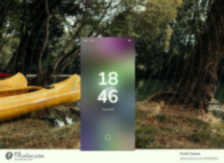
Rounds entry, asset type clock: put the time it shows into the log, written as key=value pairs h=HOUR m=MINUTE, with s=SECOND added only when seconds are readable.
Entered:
h=18 m=46
